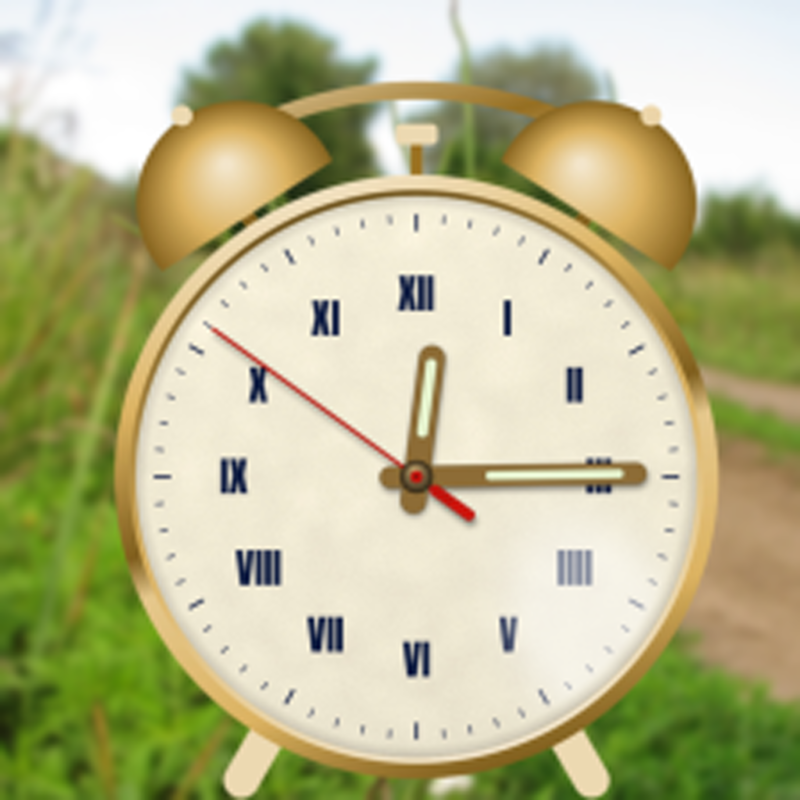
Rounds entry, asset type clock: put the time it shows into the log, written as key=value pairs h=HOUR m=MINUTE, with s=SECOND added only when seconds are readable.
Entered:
h=12 m=14 s=51
